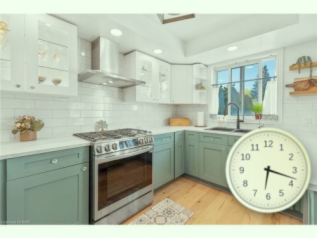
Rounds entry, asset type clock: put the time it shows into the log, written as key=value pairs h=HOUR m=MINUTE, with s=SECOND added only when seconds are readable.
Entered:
h=6 m=18
